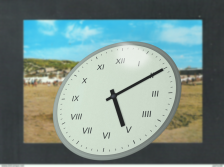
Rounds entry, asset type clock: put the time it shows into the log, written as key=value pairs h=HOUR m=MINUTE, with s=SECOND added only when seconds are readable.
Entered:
h=5 m=10
